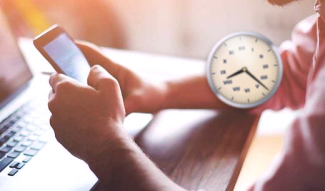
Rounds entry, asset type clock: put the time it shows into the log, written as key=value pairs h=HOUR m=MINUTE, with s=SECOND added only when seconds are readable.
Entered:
h=8 m=23
